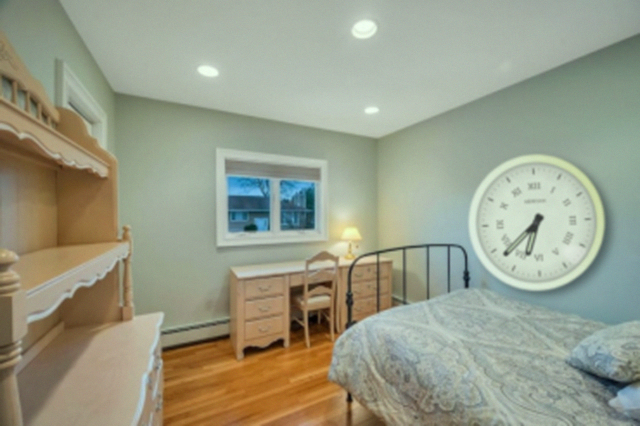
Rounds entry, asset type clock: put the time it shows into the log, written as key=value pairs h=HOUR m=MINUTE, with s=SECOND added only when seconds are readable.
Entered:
h=6 m=38
